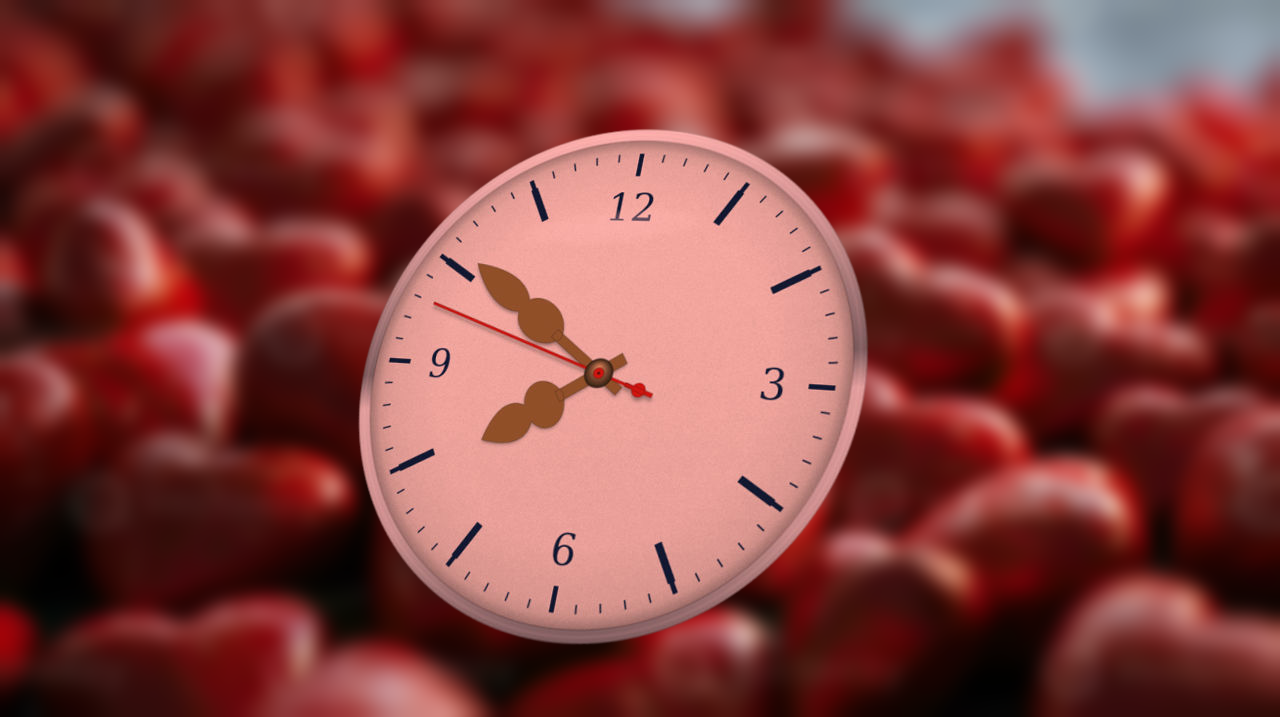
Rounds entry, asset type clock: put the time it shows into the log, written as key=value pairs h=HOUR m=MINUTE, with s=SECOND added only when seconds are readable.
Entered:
h=7 m=50 s=48
